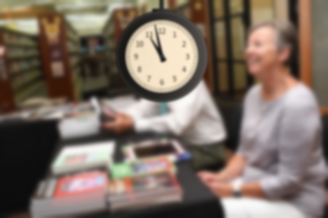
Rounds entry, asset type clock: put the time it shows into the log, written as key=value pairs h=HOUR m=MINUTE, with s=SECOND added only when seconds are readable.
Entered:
h=10 m=58
